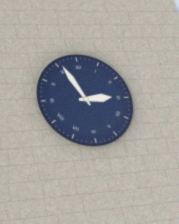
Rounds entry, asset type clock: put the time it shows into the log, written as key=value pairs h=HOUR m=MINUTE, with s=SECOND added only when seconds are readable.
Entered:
h=2 m=56
